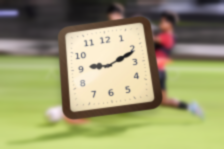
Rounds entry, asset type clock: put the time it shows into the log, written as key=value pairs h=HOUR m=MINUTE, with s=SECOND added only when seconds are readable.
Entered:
h=9 m=11
